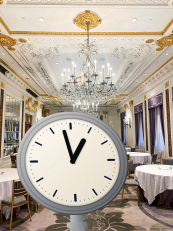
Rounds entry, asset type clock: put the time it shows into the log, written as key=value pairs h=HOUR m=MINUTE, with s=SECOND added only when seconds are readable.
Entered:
h=12 m=58
